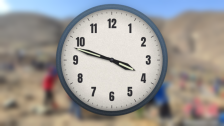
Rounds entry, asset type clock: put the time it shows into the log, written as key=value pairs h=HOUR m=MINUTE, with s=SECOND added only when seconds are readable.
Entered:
h=3 m=48
